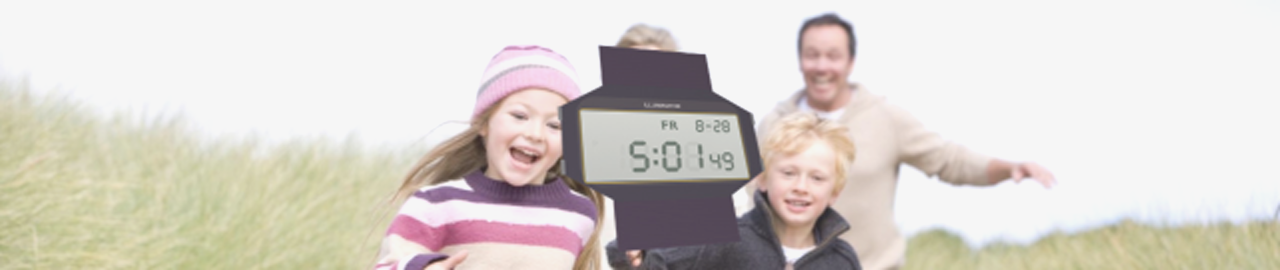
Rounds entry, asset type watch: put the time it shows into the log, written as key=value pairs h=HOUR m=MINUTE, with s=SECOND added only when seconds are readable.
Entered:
h=5 m=1 s=49
